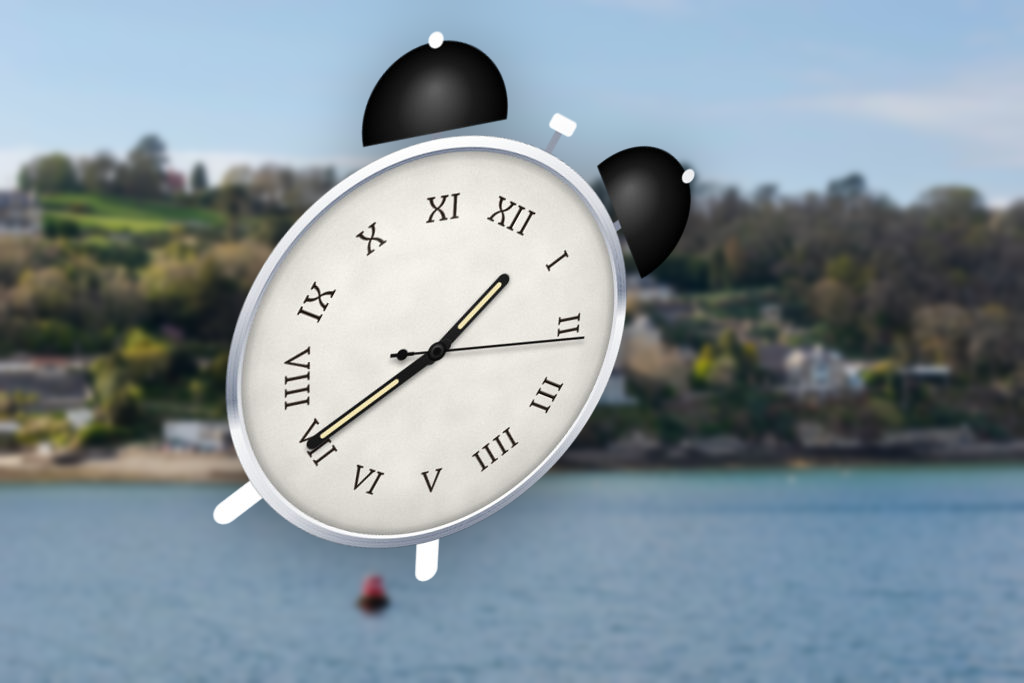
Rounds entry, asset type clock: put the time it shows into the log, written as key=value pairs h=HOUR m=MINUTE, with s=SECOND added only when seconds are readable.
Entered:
h=12 m=35 s=11
